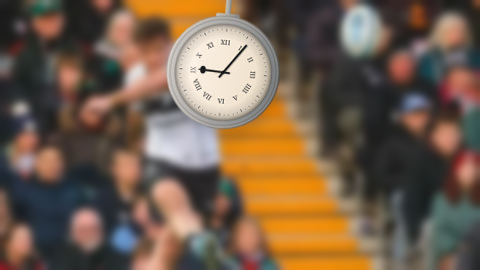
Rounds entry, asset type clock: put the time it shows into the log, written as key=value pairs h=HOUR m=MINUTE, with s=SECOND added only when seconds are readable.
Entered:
h=9 m=6
